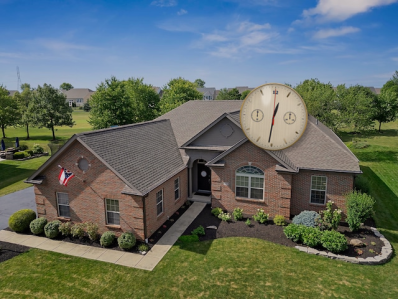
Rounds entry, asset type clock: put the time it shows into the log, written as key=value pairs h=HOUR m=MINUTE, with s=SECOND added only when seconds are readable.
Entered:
h=12 m=31
